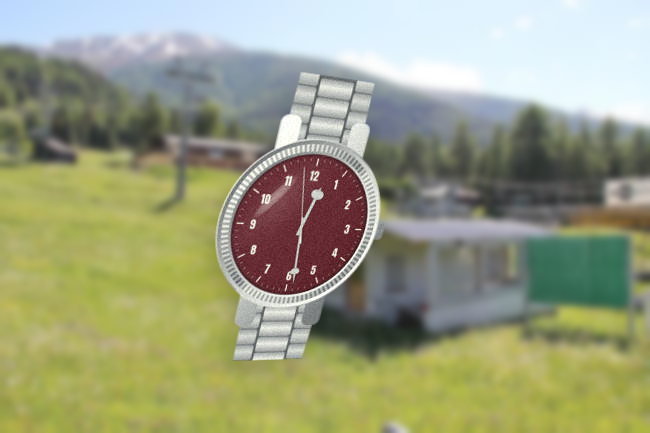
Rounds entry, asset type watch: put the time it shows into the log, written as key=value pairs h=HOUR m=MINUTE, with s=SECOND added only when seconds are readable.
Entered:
h=12 m=28 s=58
